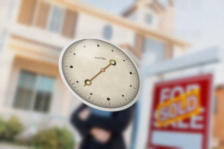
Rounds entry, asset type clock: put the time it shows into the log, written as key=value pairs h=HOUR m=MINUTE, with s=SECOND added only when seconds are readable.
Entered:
h=1 m=38
